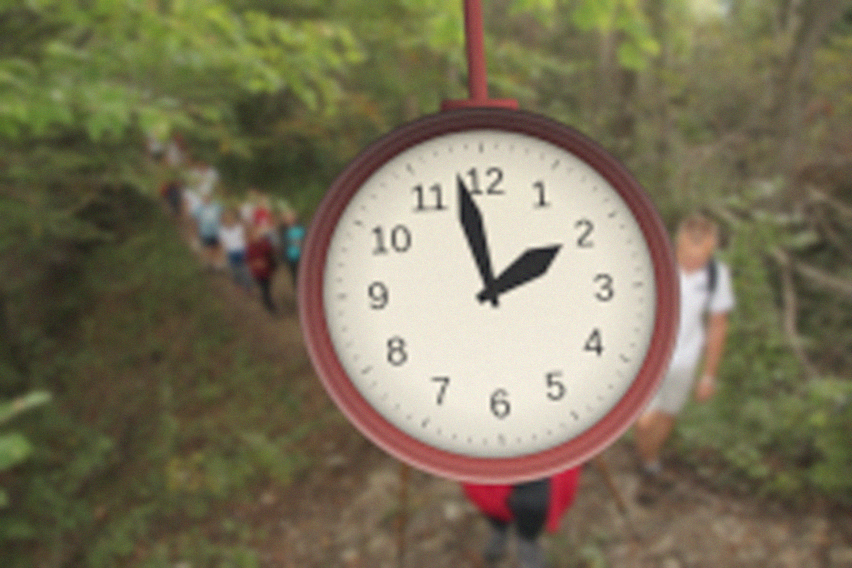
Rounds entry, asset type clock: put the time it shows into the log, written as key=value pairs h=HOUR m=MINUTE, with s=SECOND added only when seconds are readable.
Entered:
h=1 m=58
